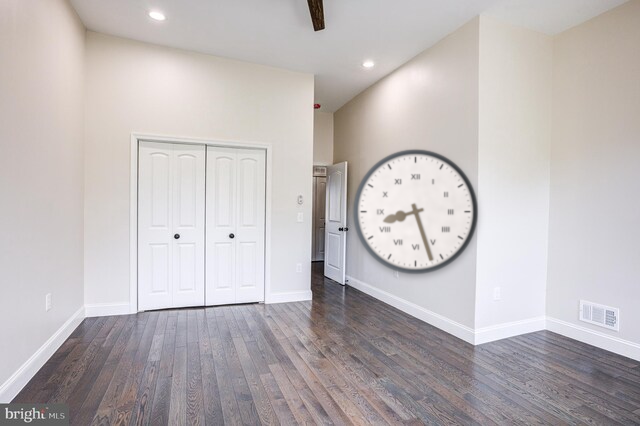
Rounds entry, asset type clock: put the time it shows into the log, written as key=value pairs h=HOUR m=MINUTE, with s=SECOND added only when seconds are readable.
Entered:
h=8 m=27
